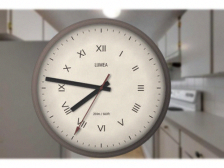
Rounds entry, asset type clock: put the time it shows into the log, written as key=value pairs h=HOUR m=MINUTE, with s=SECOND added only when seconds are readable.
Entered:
h=7 m=46 s=35
